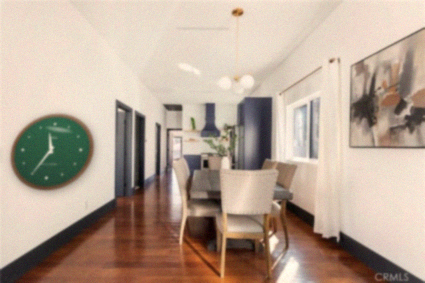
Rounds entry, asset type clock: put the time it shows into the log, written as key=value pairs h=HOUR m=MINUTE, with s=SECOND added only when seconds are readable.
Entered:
h=11 m=35
